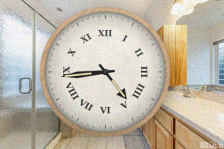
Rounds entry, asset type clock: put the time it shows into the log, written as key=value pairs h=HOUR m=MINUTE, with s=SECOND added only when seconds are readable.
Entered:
h=4 m=44
